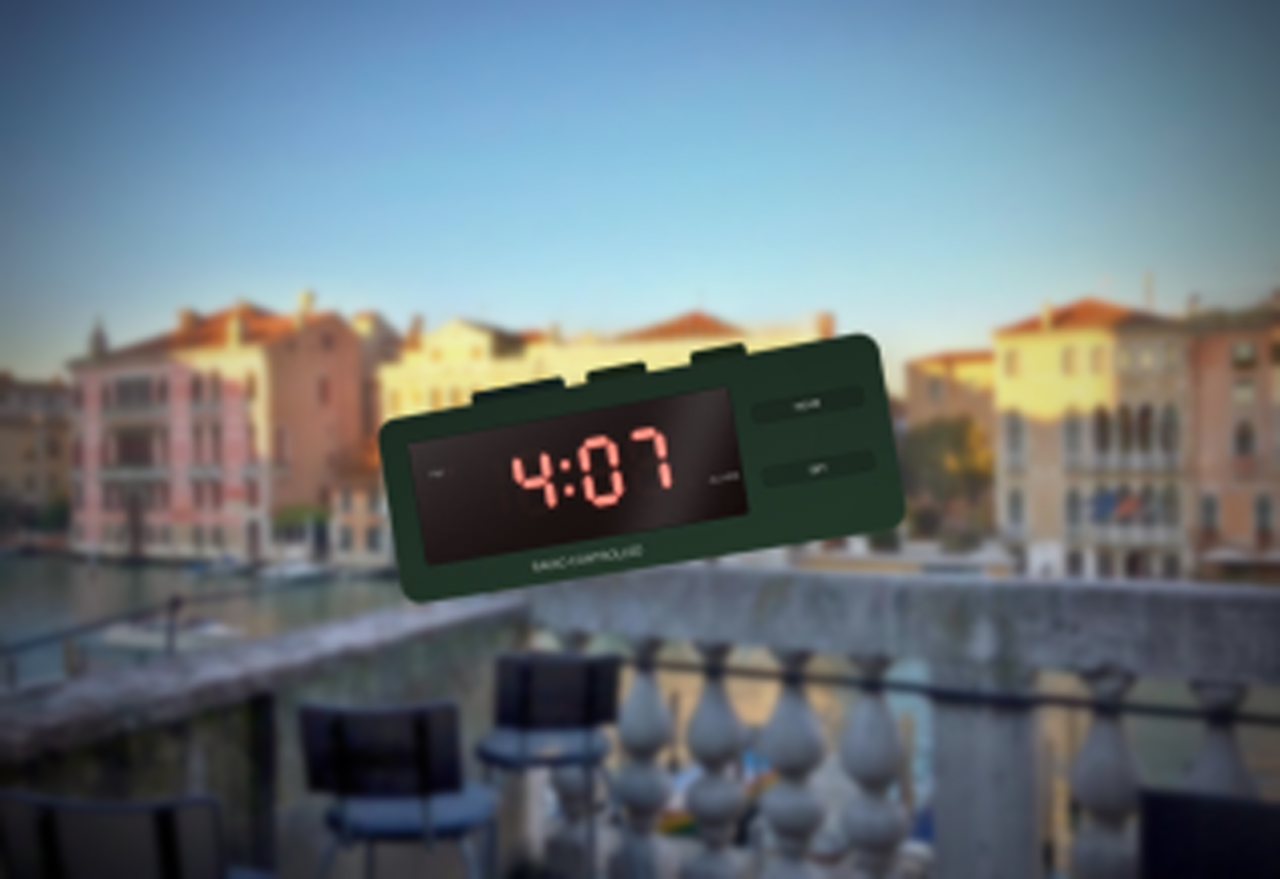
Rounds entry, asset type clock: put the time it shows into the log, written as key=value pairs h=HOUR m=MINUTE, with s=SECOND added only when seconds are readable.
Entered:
h=4 m=7
